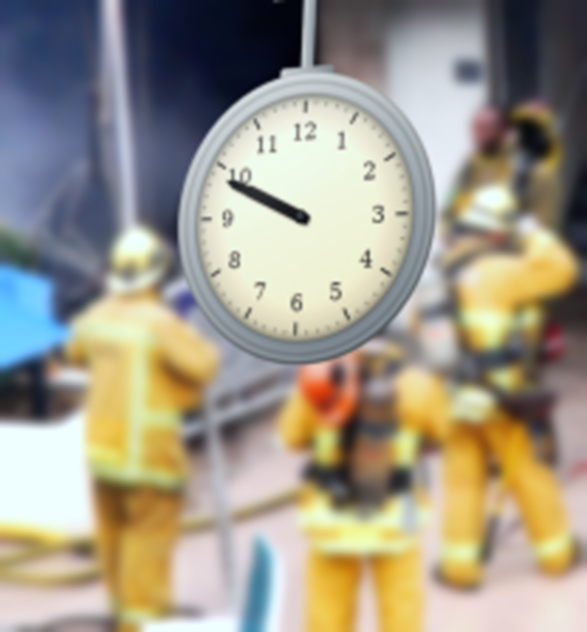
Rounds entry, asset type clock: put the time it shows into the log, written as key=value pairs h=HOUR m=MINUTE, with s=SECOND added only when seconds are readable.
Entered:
h=9 m=49
